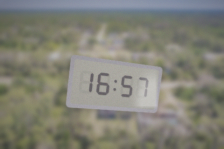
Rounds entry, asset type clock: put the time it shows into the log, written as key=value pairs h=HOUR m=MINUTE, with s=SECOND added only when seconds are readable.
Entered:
h=16 m=57
